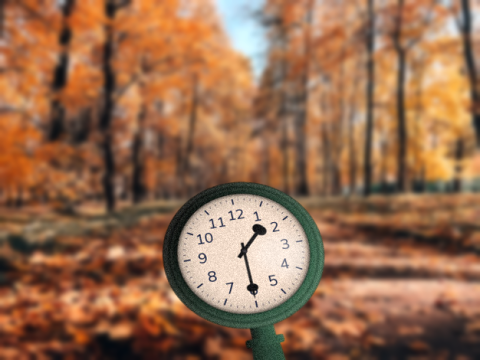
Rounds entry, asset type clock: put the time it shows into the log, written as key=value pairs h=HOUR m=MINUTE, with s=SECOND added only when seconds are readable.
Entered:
h=1 m=30
